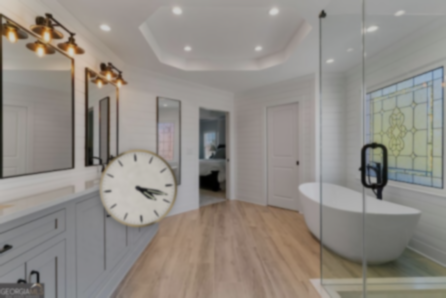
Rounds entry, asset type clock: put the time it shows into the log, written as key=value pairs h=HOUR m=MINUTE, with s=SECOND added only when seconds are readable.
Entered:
h=4 m=18
